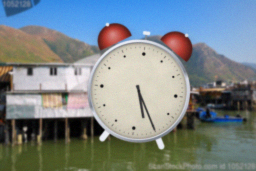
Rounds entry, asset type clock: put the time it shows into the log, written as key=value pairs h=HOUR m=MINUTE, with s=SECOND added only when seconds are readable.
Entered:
h=5 m=25
